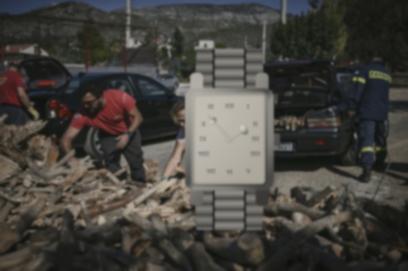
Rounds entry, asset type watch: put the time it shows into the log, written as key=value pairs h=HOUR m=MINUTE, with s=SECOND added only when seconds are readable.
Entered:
h=1 m=53
